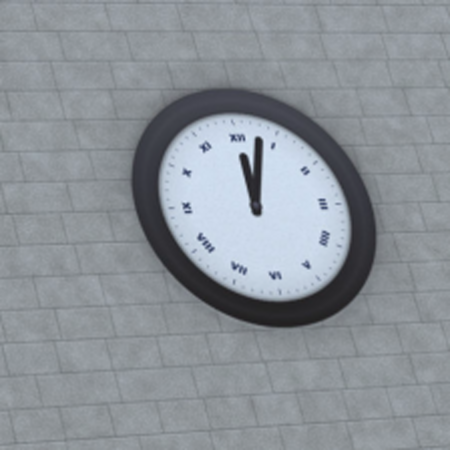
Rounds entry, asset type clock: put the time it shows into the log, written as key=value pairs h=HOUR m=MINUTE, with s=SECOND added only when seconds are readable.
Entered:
h=12 m=3
